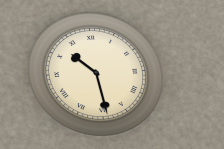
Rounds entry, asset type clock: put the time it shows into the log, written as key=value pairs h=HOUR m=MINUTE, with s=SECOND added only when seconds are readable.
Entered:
h=10 m=29
